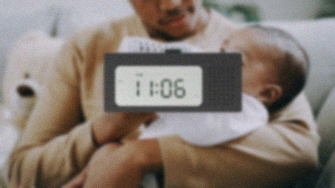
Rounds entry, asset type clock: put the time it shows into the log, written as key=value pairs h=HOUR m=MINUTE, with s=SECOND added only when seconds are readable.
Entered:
h=11 m=6
